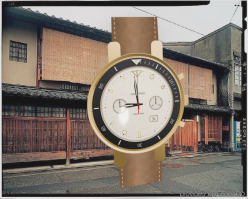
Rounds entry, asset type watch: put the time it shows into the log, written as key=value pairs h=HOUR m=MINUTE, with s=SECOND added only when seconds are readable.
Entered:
h=8 m=59
